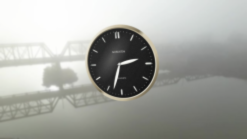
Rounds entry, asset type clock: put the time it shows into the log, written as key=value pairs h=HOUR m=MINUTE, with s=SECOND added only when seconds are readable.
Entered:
h=2 m=33
